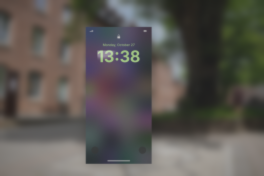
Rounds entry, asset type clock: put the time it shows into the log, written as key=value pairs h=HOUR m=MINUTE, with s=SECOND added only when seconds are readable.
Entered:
h=13 m=38
